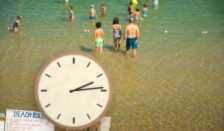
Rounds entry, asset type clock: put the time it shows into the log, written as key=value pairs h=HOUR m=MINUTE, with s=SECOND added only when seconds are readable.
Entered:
h=2 m=14
